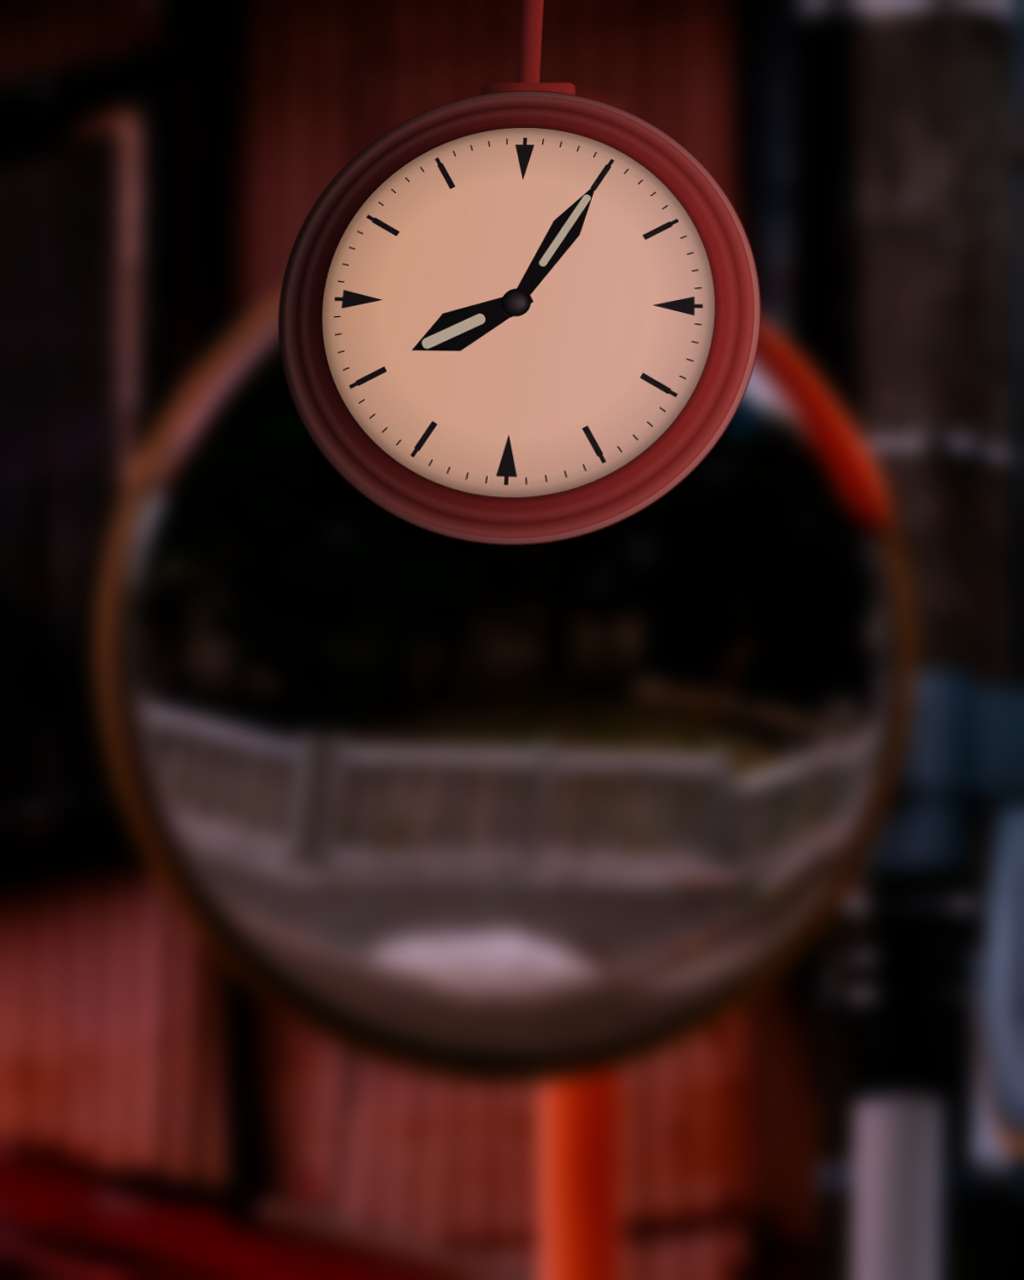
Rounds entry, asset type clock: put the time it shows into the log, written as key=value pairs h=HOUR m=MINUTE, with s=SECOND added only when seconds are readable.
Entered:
h=8 m=5
